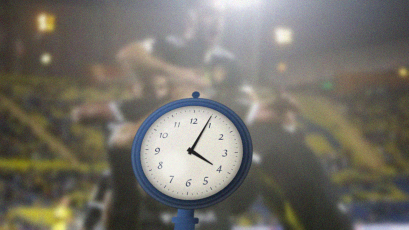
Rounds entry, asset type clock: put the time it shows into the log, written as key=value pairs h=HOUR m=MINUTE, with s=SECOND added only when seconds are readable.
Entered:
h=4 m=4
